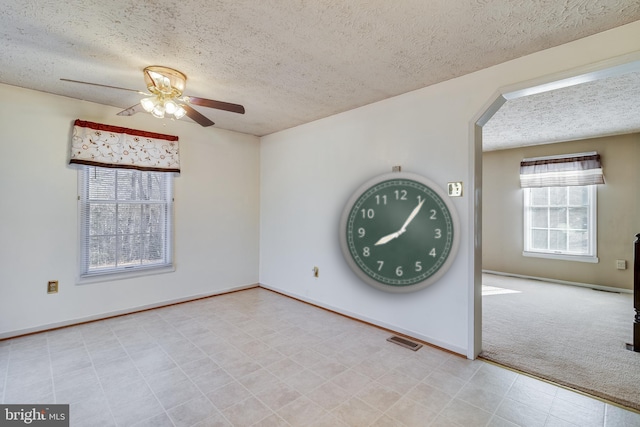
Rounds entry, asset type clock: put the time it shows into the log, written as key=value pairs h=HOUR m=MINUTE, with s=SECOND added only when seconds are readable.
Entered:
h=8 m=6
